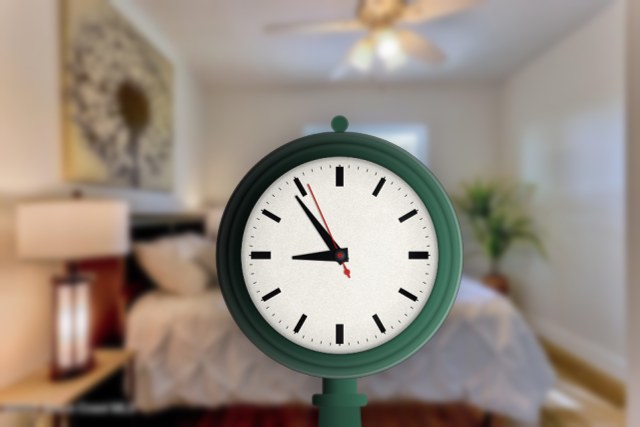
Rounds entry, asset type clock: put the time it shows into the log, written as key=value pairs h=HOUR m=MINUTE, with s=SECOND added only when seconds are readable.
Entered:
h=8 m=53 s=56
